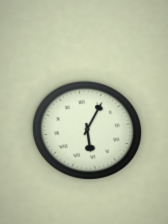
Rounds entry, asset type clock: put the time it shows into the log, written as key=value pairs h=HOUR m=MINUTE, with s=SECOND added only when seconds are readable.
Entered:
h=6 m=6
